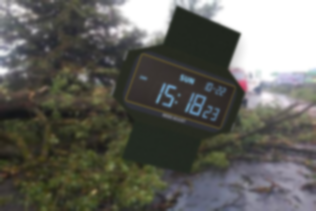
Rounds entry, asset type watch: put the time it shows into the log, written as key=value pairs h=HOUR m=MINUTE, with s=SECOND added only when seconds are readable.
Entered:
h=15 m=18 s=23
